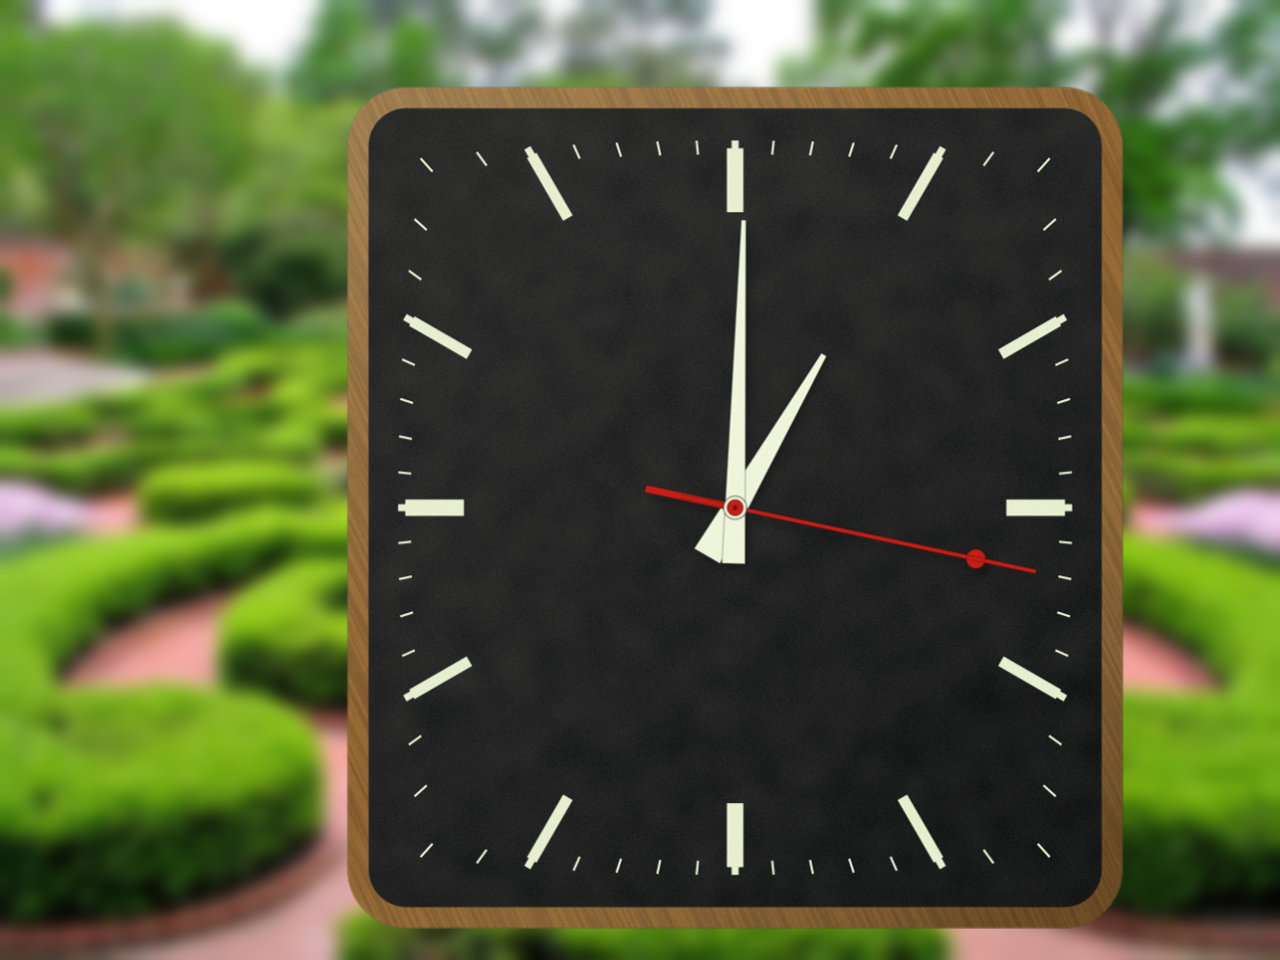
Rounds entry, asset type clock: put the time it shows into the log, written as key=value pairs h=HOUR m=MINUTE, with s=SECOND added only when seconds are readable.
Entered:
h=1 m=0 s=17
